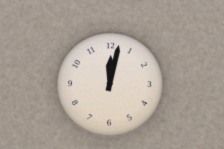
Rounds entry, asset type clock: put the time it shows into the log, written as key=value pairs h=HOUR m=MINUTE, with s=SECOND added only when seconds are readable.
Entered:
h=12 m=2
